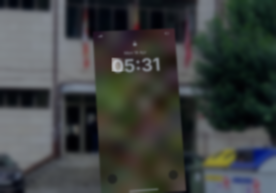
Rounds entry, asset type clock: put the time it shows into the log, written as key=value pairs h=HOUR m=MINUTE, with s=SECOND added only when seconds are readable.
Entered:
h=5 m=31
